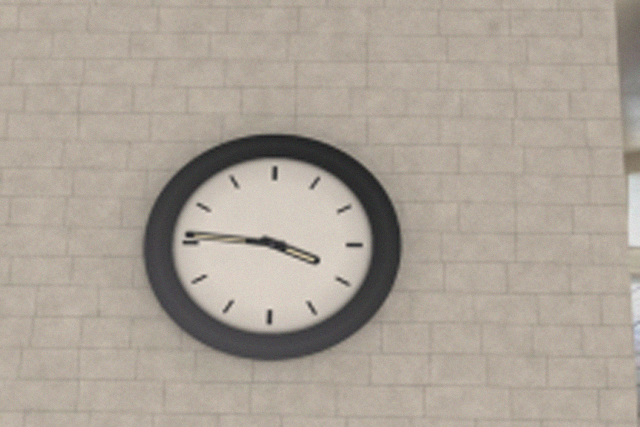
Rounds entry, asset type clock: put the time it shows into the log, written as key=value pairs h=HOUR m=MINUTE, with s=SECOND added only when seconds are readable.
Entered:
h=3 m=46
